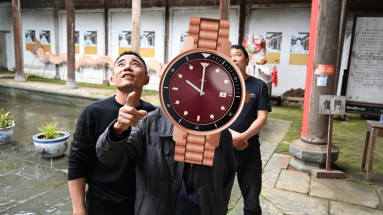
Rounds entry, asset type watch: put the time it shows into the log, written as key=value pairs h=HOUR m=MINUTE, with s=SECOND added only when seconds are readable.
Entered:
h=10 m=0
